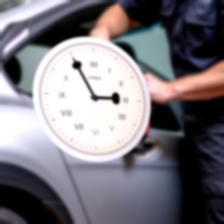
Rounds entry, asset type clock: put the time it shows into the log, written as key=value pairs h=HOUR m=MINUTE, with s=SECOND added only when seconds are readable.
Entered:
h=2 m=55
